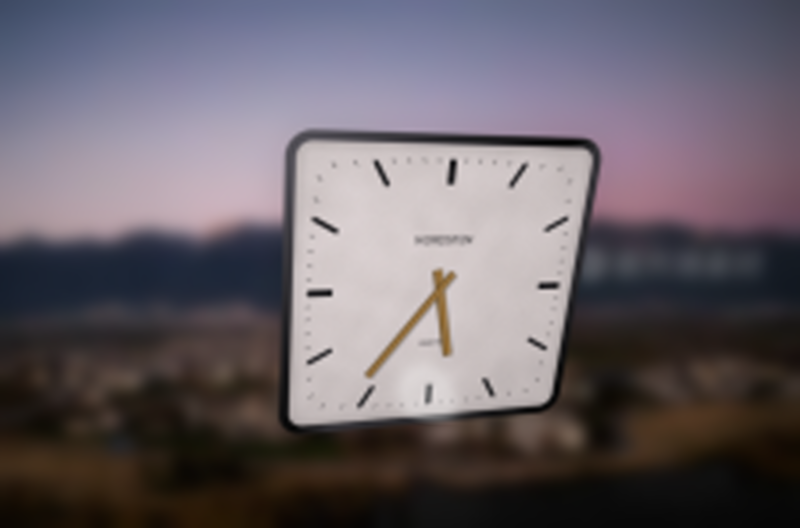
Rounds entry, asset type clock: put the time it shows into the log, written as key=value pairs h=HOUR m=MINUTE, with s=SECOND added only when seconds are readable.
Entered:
h=5 m=36
